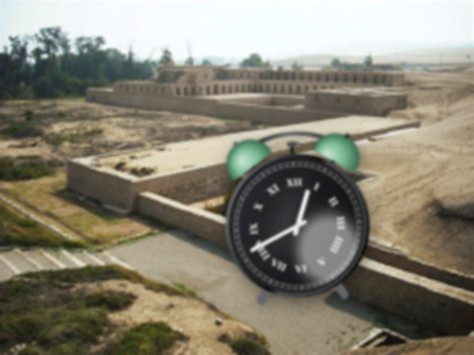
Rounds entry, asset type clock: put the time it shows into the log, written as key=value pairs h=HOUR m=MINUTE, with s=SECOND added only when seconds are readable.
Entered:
h=12 m=41
